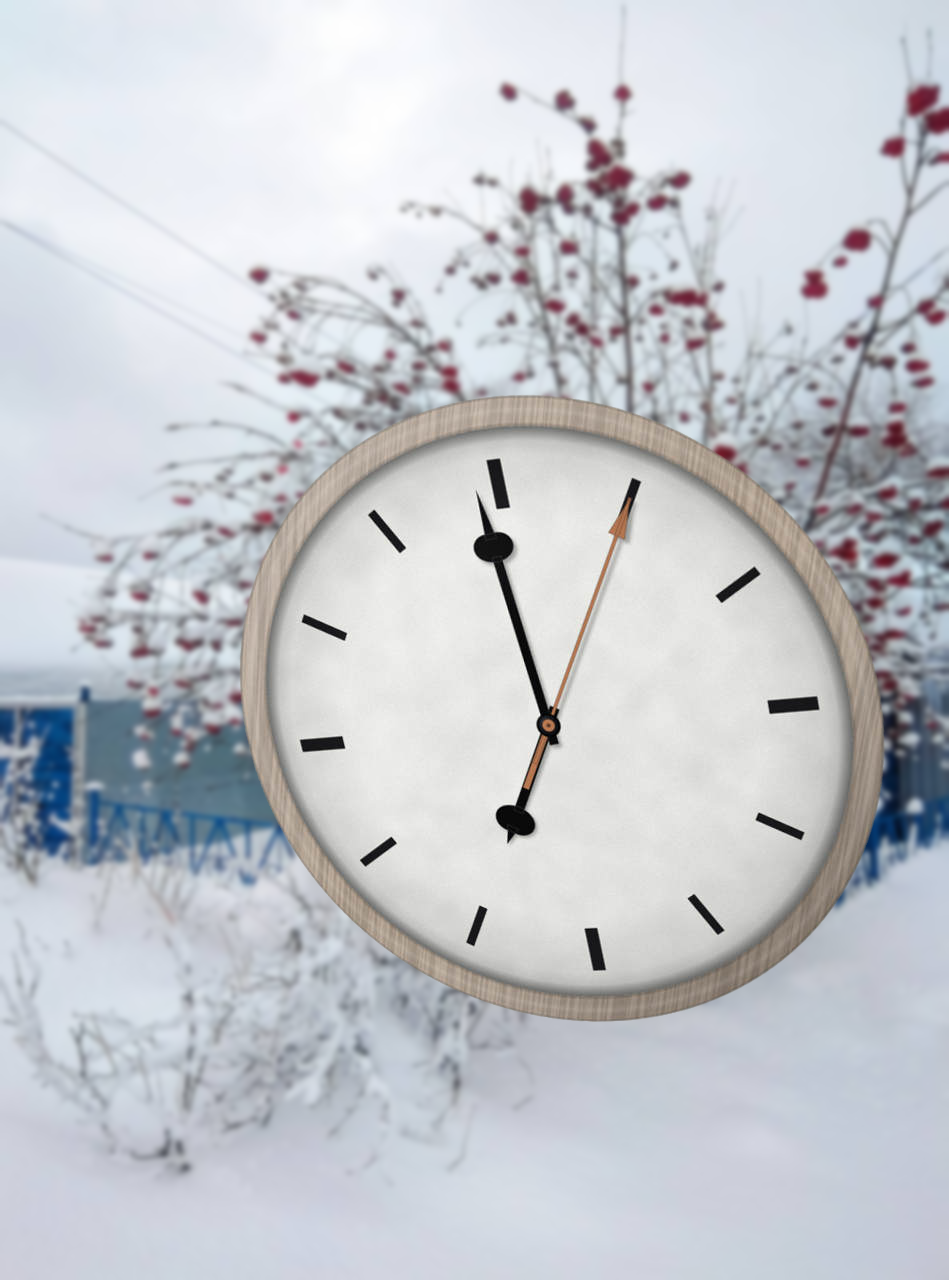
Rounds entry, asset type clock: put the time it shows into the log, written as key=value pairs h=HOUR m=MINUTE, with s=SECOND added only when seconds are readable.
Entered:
h=6 m=59 s=5
